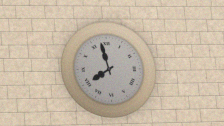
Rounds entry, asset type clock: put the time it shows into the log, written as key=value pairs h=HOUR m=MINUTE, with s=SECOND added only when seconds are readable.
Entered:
h=7 m=58
